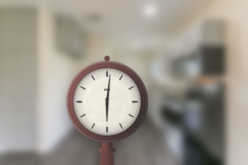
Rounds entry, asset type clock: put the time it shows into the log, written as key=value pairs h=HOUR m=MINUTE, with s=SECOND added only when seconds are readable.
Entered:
h=6 m=1
